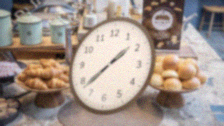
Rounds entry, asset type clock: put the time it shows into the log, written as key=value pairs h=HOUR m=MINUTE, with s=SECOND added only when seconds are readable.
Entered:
h=1 m=38
